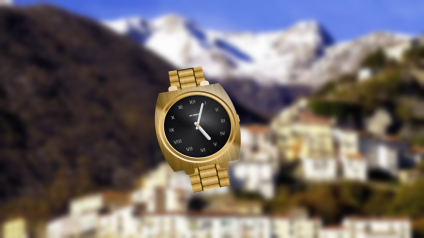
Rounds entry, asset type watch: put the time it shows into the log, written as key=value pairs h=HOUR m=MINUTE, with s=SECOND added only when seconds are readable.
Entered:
h=5 m=4
